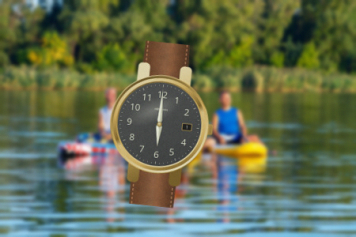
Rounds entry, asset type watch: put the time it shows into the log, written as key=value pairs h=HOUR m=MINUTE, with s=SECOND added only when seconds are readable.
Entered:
h=6 m=0
